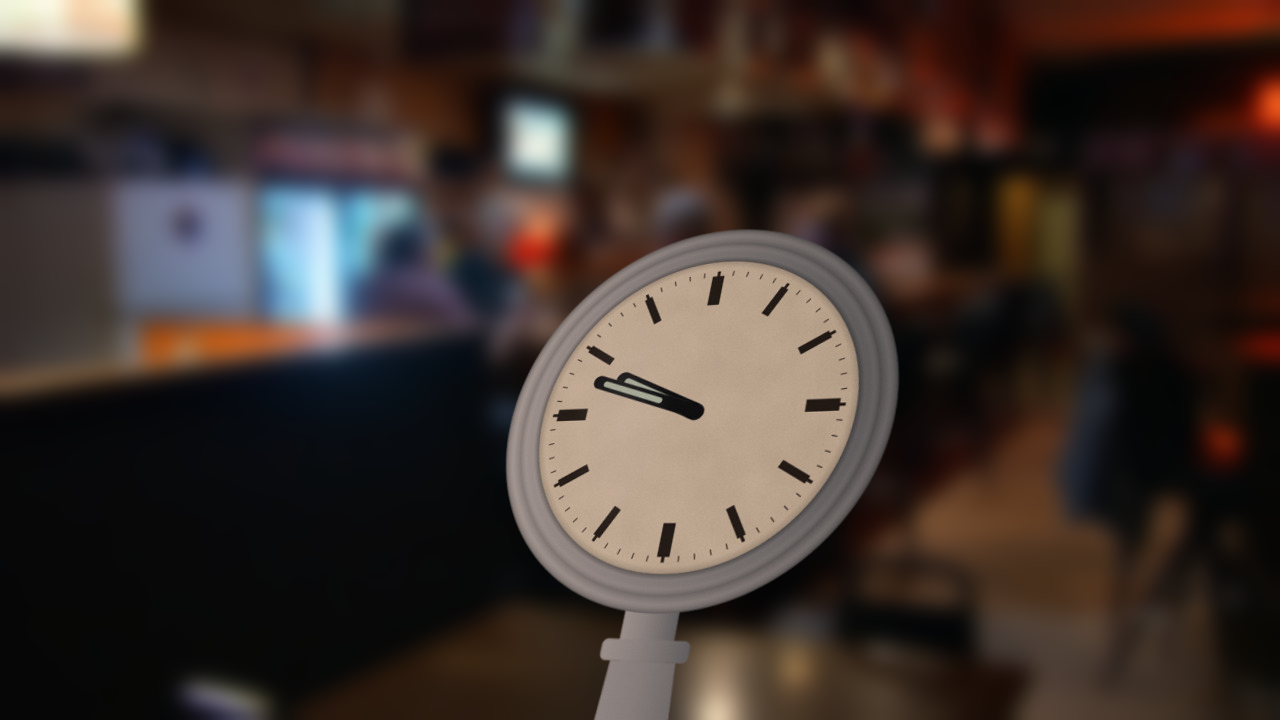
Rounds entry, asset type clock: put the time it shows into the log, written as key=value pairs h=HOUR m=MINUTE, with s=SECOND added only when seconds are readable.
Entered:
h=9 m=48
